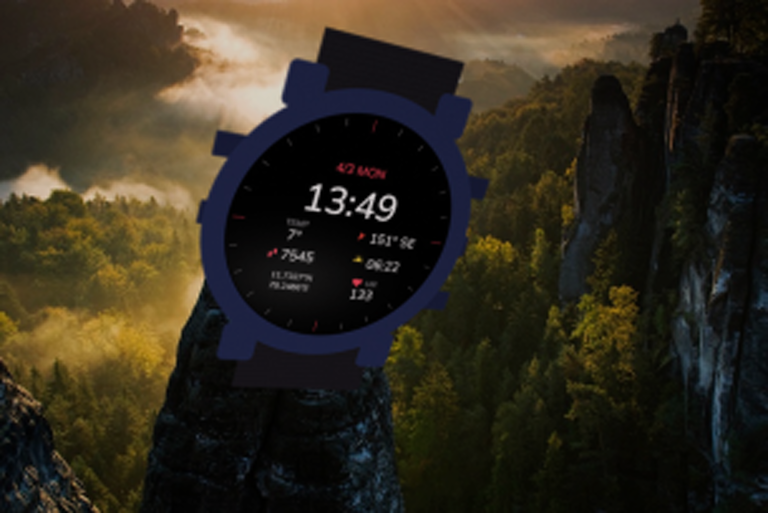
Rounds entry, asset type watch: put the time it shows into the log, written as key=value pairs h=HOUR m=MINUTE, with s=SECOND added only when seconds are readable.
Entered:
h=13 m=49
